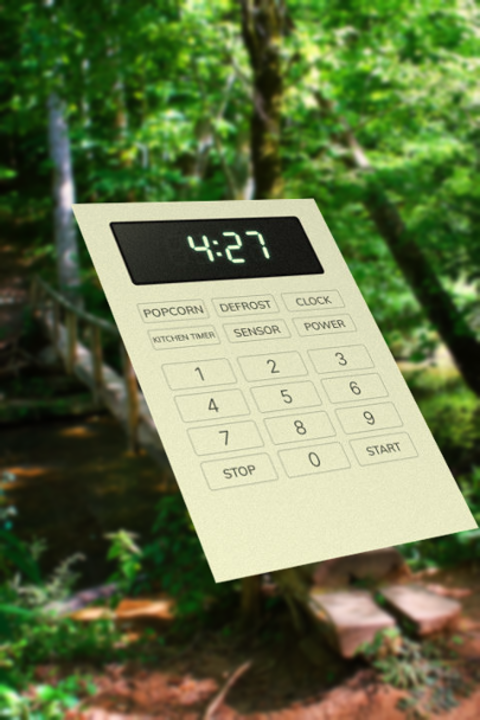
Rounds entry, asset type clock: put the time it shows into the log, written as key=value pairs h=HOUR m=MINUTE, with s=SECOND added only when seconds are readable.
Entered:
h=4 m=27
